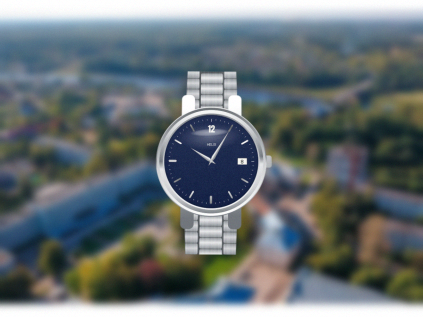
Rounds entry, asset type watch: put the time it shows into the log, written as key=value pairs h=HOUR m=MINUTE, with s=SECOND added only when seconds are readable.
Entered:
h=10 m=5
